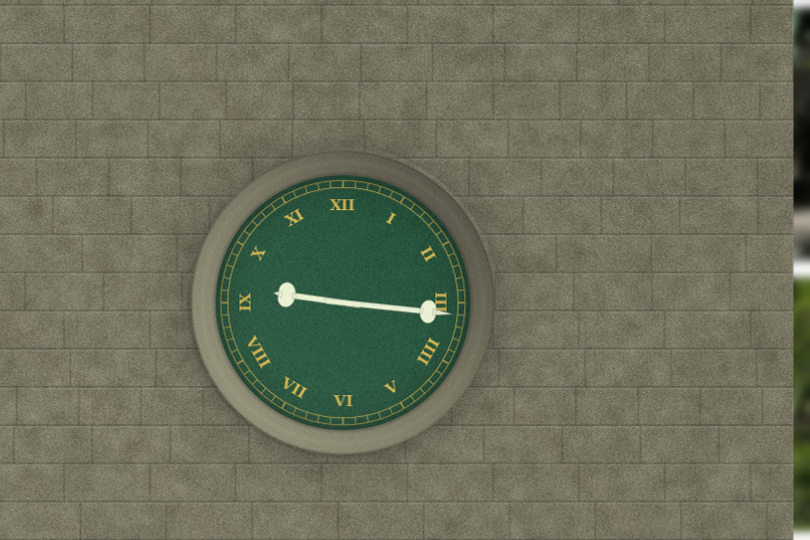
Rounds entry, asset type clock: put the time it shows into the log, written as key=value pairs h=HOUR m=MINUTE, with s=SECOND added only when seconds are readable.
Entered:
h=9 m=16
